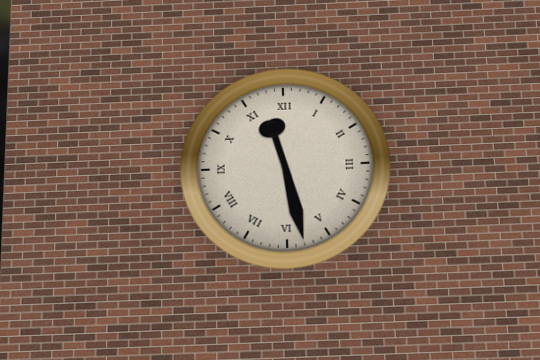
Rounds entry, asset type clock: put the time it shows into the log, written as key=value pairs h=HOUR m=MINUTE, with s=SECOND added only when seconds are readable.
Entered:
h=11 m=28
